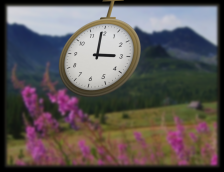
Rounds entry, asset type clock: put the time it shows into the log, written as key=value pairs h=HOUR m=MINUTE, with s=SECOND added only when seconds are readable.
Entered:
h=2 m=59
